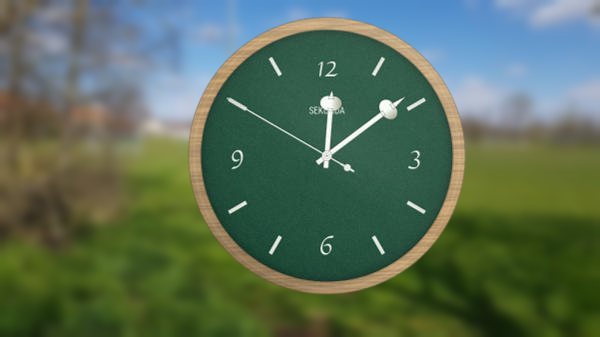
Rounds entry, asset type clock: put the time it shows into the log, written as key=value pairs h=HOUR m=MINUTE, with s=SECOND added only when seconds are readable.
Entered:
h=12 m=8 s=50
